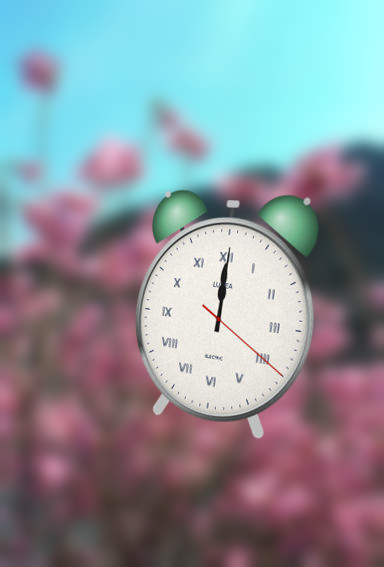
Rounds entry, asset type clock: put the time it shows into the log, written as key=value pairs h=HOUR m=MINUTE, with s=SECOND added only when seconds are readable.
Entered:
h=12 m=0 s=20
